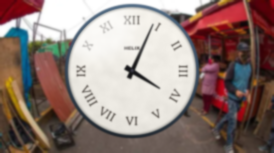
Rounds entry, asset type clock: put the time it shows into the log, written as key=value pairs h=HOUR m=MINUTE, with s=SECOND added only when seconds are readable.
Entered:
h=4 m=4
